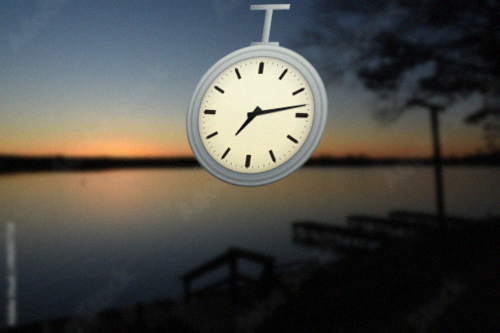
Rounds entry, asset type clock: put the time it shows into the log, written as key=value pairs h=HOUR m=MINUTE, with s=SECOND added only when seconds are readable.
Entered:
h=7 m=13
